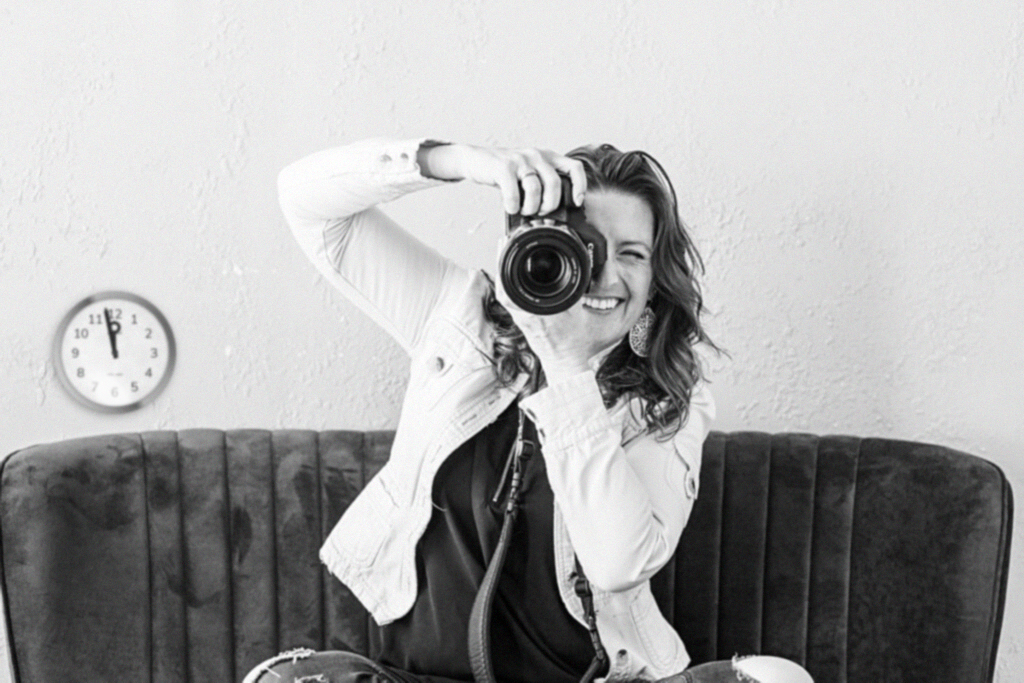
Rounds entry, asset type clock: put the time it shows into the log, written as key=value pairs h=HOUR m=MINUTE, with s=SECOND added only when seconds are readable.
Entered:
h=11 m=58
